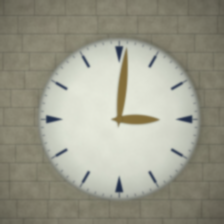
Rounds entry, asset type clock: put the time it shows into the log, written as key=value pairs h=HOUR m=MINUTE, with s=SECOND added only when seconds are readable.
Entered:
h=3 m=1
